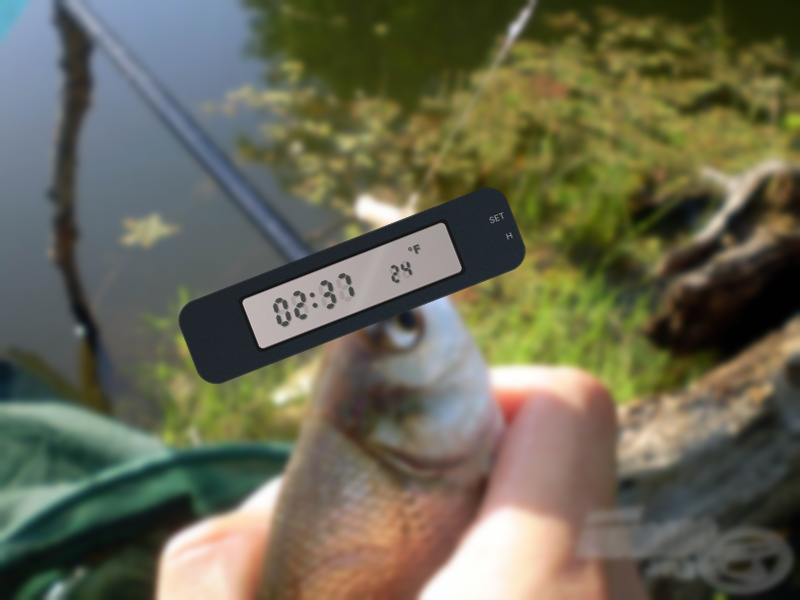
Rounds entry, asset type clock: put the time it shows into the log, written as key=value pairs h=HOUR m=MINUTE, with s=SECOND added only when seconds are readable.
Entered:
h=2 m=37
